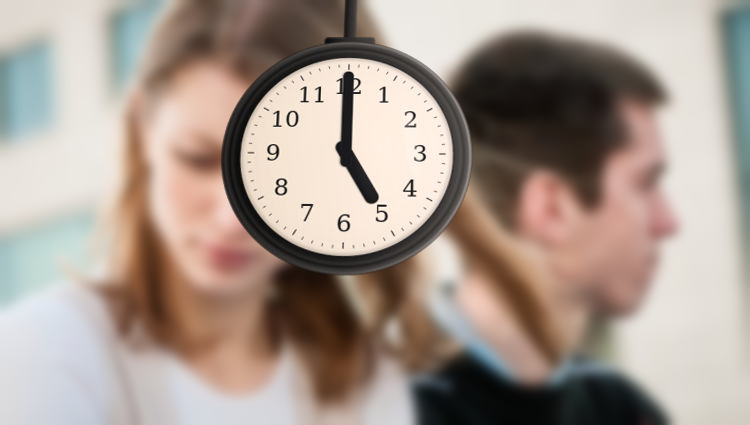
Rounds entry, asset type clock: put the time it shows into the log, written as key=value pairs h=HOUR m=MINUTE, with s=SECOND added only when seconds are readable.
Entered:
h=5 m=0
